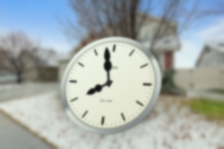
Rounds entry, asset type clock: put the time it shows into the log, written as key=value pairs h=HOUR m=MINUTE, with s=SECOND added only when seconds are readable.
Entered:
h=7 m=58
